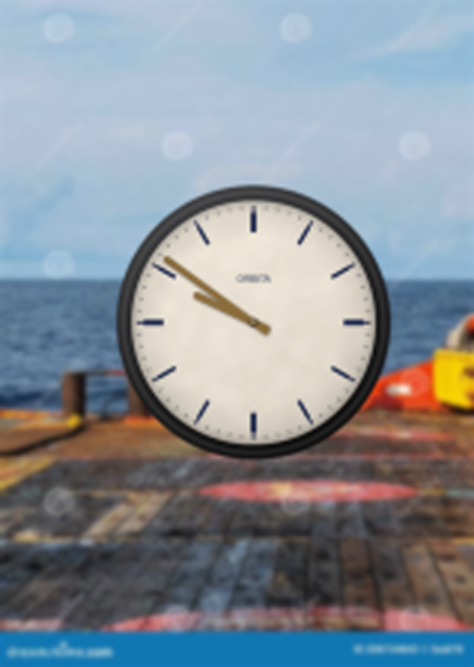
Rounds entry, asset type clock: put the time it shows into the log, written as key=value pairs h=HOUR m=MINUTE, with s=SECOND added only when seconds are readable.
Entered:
h=9 m=51
